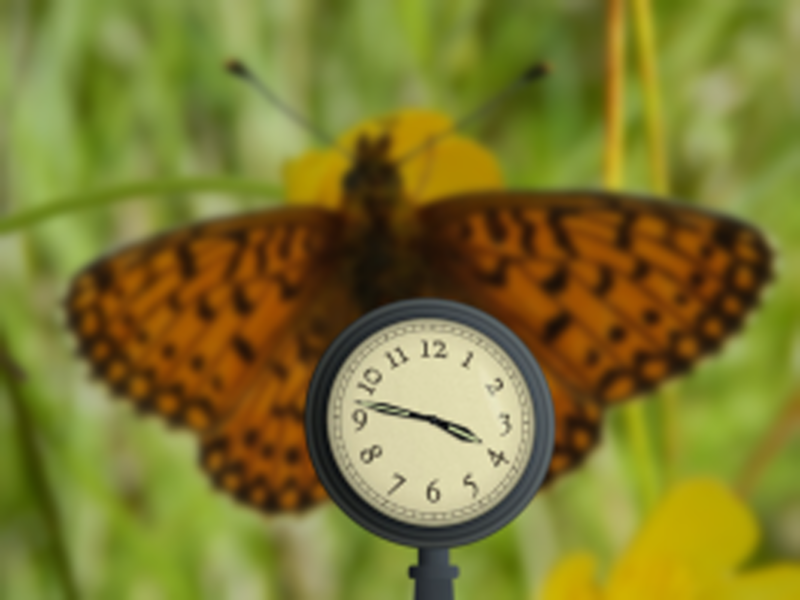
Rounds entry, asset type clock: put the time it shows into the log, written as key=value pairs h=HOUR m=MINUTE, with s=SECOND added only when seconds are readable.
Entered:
h=3 m=47
